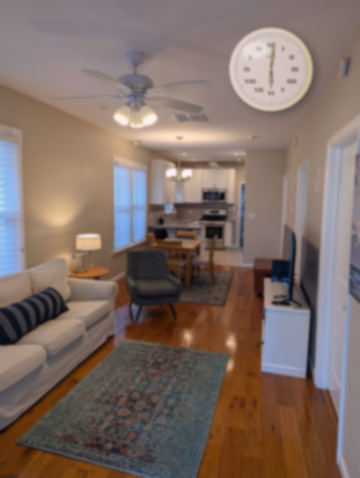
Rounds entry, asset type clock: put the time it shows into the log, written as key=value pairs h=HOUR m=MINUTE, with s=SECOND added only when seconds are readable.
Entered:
h=6 m=1
